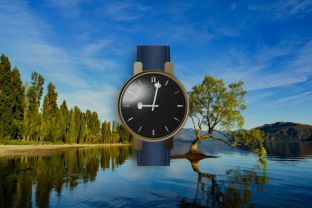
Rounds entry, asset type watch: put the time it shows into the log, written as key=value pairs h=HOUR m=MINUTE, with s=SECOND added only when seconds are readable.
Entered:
h=9 m=2
